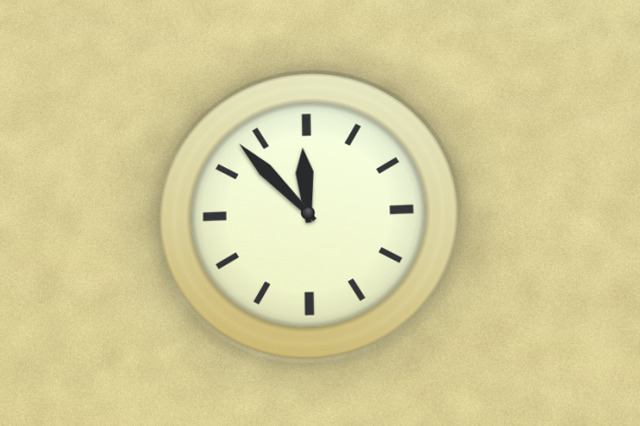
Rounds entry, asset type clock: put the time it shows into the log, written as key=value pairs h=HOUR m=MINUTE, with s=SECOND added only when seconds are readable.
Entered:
h=11 m=53
